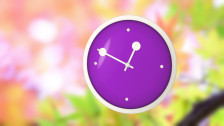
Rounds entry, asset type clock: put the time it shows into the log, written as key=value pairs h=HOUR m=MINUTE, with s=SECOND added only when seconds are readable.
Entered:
h=12 m=49
